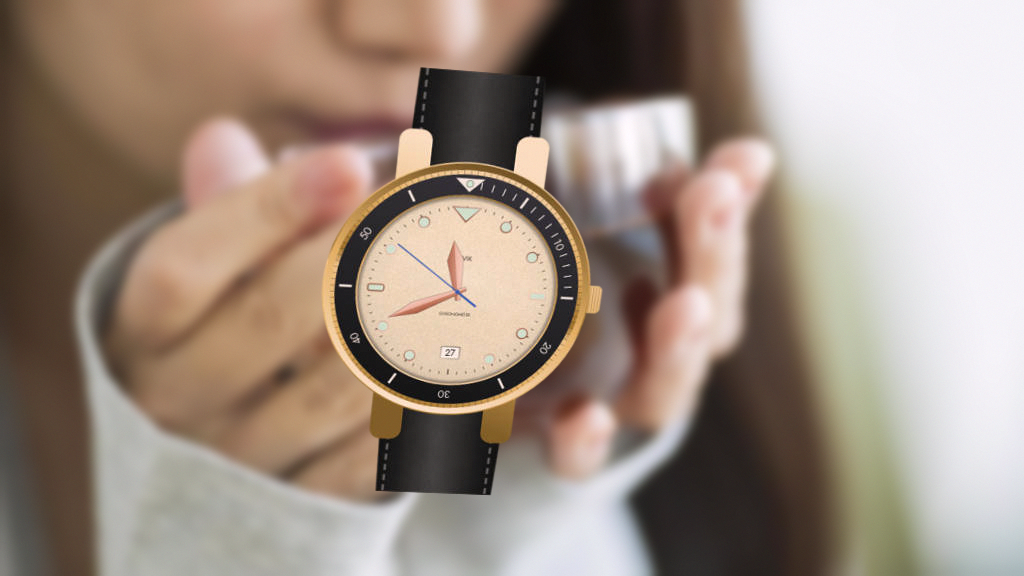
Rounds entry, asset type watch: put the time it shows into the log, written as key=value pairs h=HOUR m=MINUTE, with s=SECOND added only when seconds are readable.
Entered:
h=11 m=40 s=51
